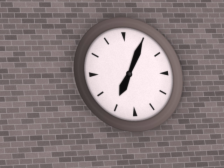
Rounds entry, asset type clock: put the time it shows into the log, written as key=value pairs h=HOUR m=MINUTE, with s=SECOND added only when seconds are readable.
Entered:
h=7 m=5
